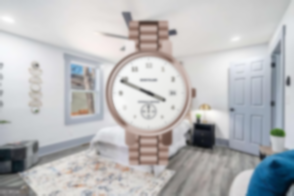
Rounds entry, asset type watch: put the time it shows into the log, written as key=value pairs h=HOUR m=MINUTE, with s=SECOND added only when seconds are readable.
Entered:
h=3 m=49
